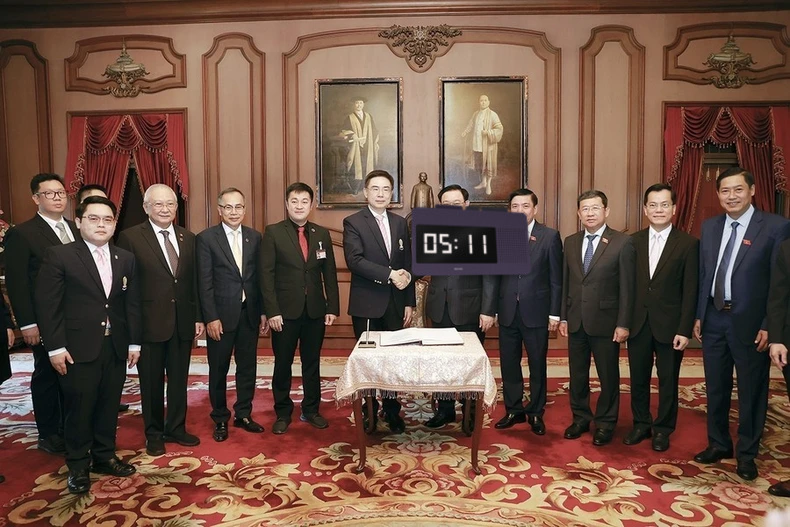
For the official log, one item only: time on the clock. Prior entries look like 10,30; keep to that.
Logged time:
5,11
